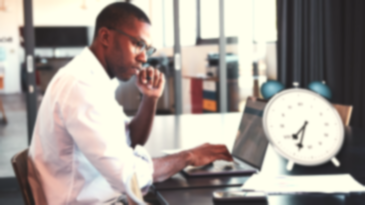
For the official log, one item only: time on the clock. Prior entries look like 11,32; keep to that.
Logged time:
7,34
